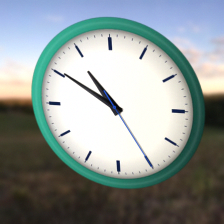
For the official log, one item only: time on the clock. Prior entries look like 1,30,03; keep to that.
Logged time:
10,50,25
